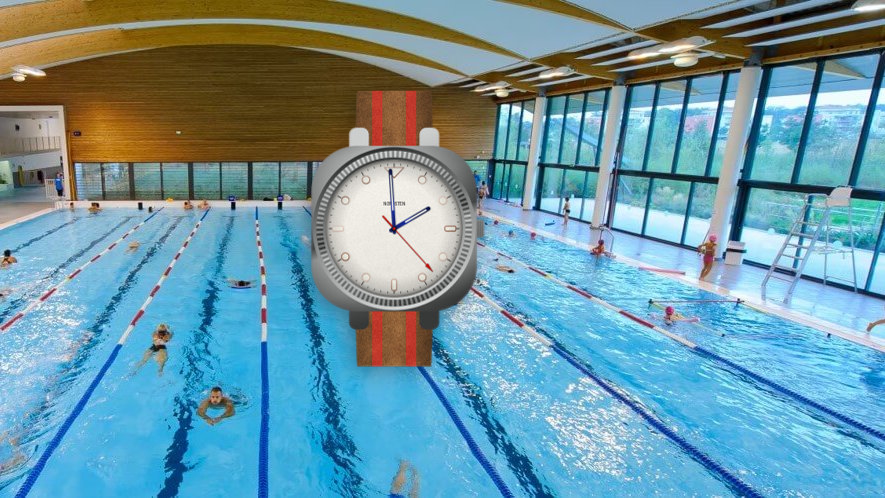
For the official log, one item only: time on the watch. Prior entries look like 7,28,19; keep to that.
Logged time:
1,59,23
